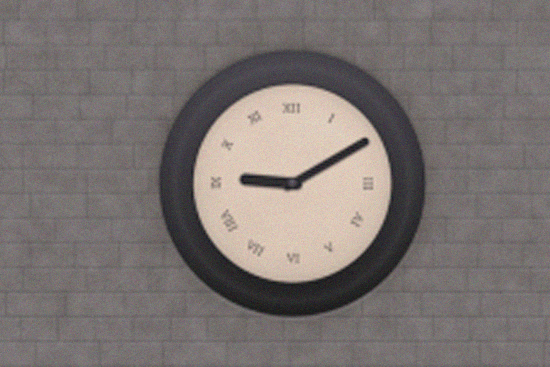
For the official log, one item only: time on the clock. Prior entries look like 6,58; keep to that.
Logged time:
9,10
